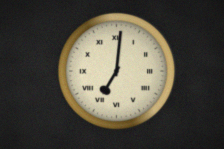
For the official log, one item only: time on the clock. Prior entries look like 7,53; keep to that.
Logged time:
7,01
